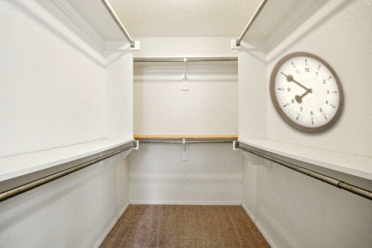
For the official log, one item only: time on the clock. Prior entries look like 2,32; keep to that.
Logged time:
7,50
